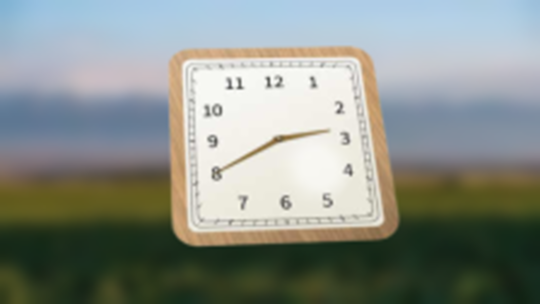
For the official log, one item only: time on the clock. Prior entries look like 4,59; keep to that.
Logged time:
2,40
